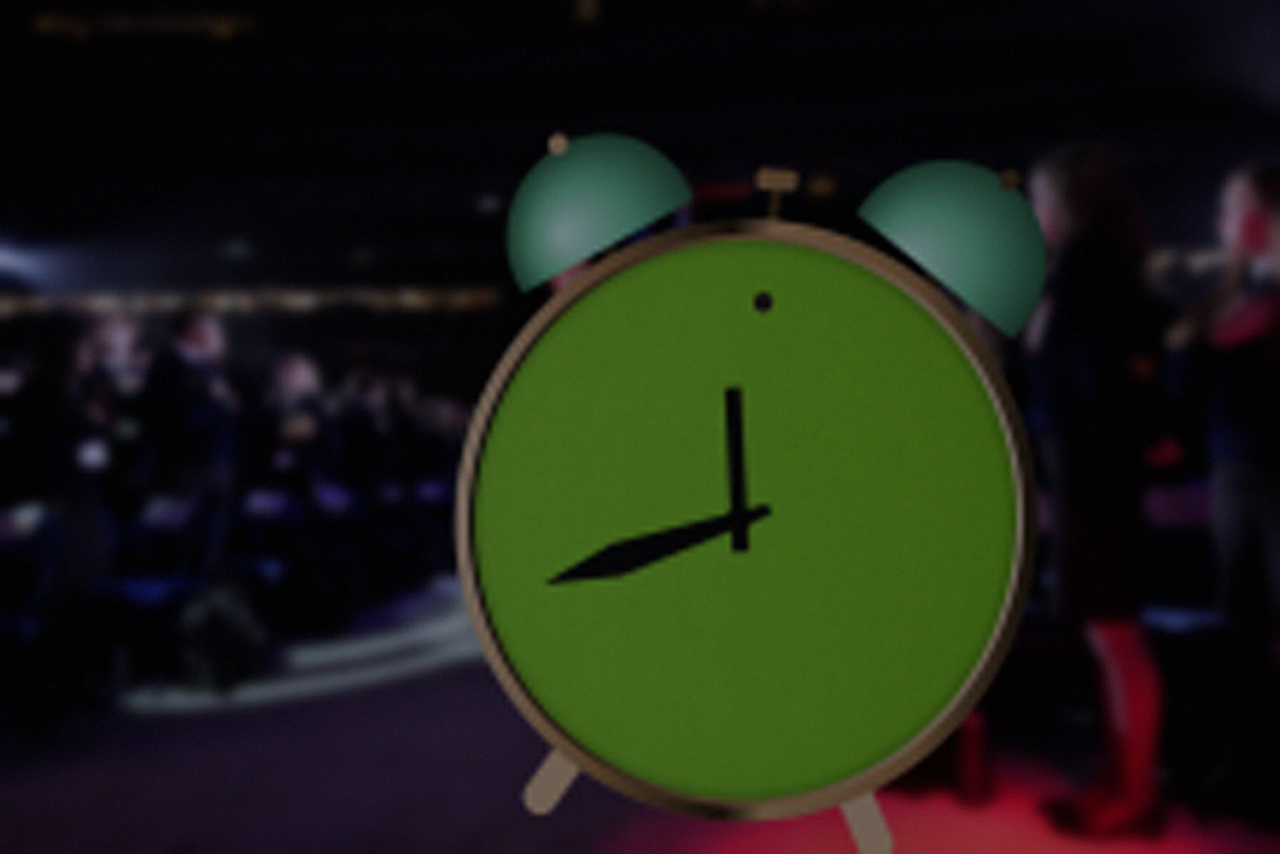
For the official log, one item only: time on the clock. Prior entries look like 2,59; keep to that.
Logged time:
11,41
